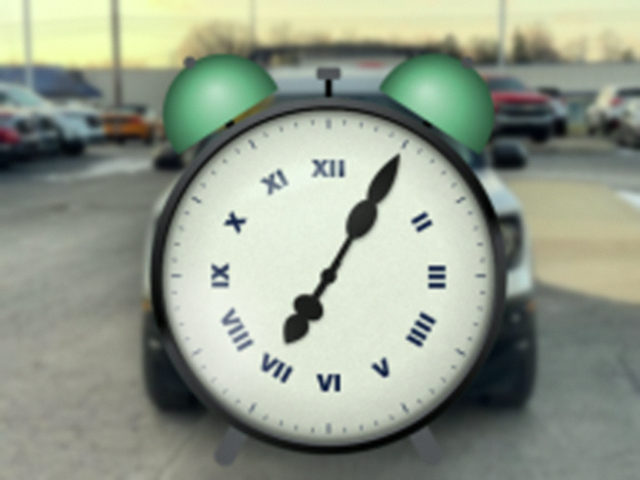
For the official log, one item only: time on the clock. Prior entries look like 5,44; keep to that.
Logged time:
7,05
